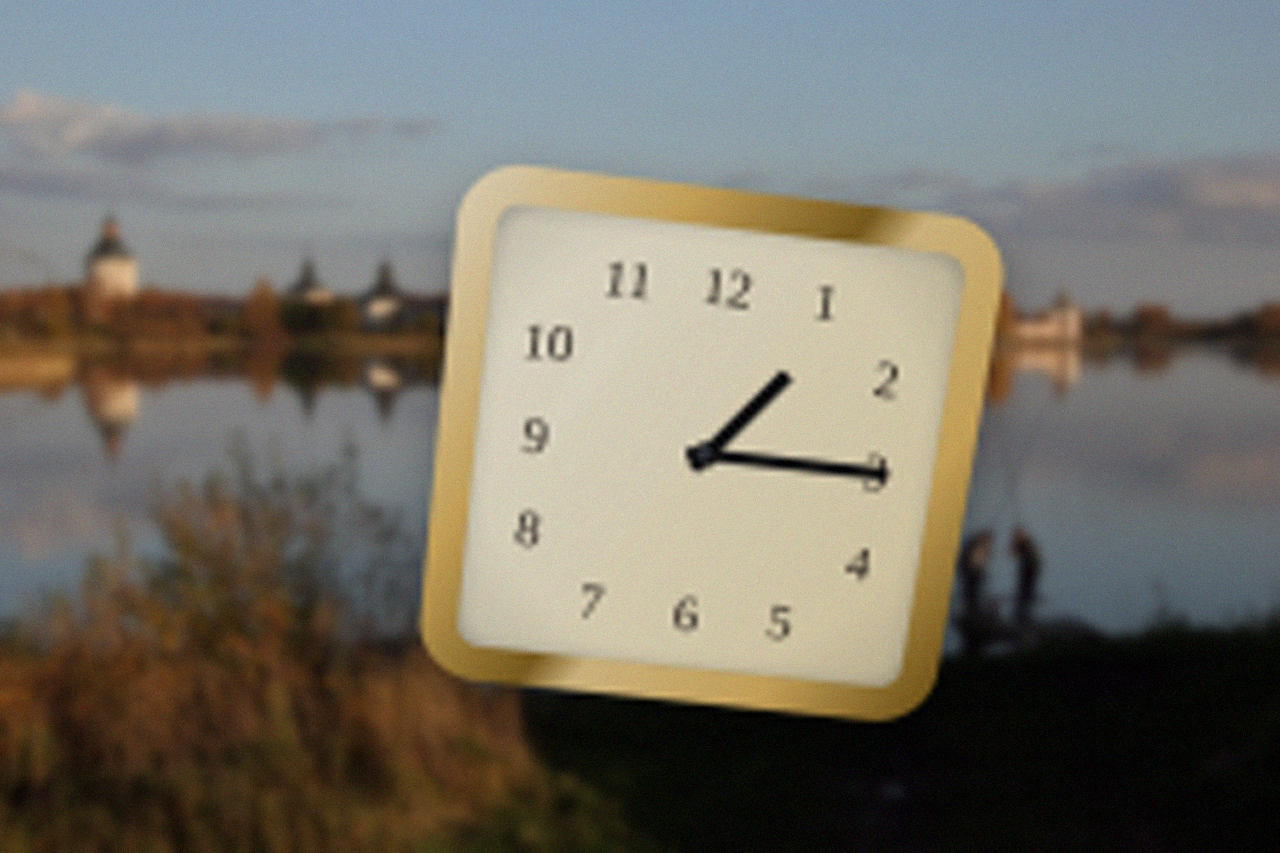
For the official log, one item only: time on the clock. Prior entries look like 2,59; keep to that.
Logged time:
1,15
